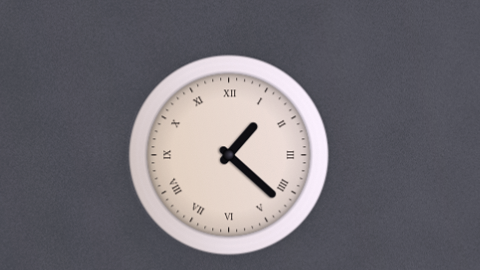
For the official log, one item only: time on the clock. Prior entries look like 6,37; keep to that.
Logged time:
1,22
